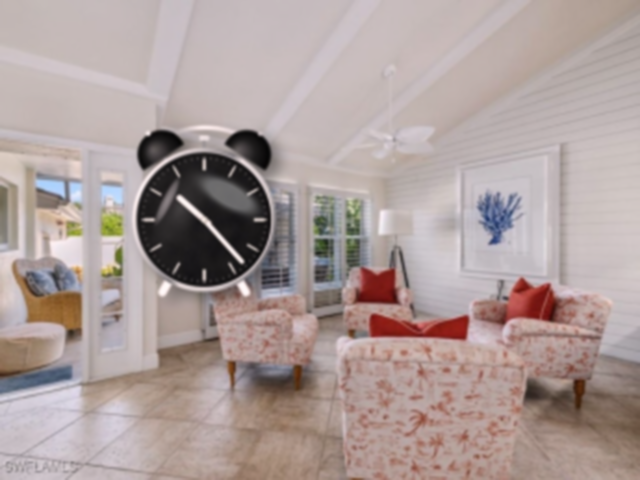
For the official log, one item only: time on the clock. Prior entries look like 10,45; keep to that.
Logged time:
10,23
